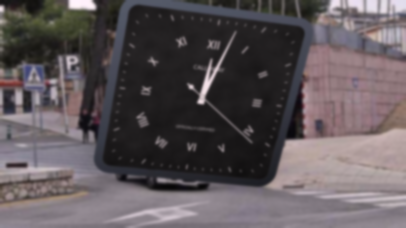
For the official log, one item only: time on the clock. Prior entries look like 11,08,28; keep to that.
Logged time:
12,02,21
